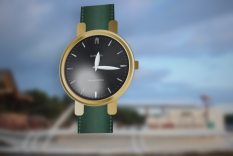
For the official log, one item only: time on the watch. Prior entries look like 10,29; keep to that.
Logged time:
12,16
